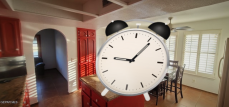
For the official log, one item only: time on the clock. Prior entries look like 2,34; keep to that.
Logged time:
9,06
